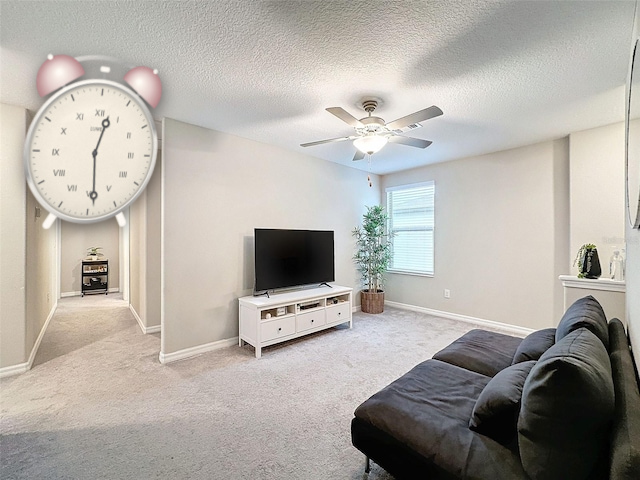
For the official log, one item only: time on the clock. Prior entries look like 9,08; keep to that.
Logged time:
12,29
